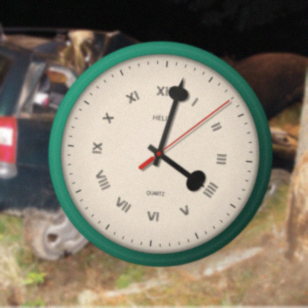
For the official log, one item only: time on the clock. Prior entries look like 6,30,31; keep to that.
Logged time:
4,02,08
